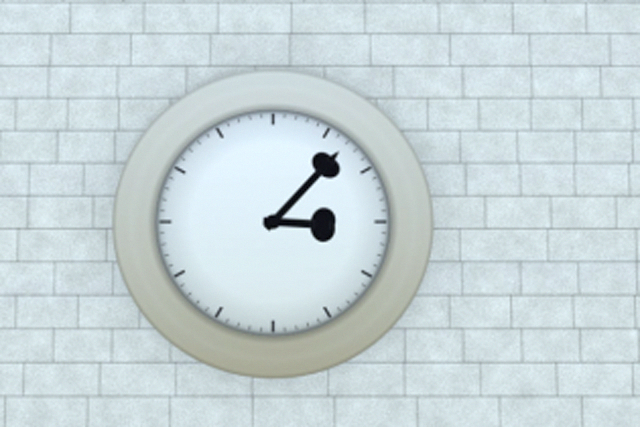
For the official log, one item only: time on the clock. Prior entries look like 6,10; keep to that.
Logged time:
3,07
